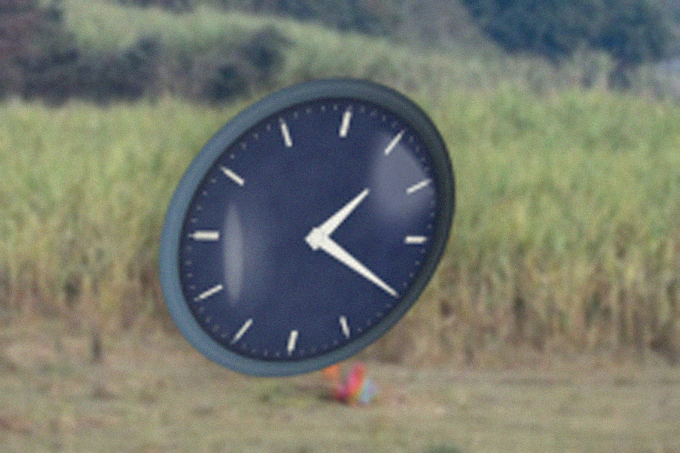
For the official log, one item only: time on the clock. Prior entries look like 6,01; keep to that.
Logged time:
1,20
